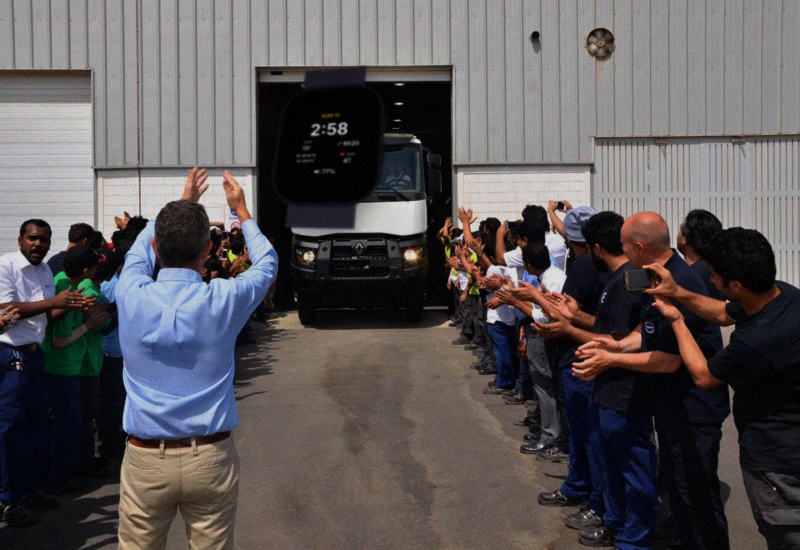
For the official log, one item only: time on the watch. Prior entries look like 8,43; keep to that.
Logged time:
2,58
